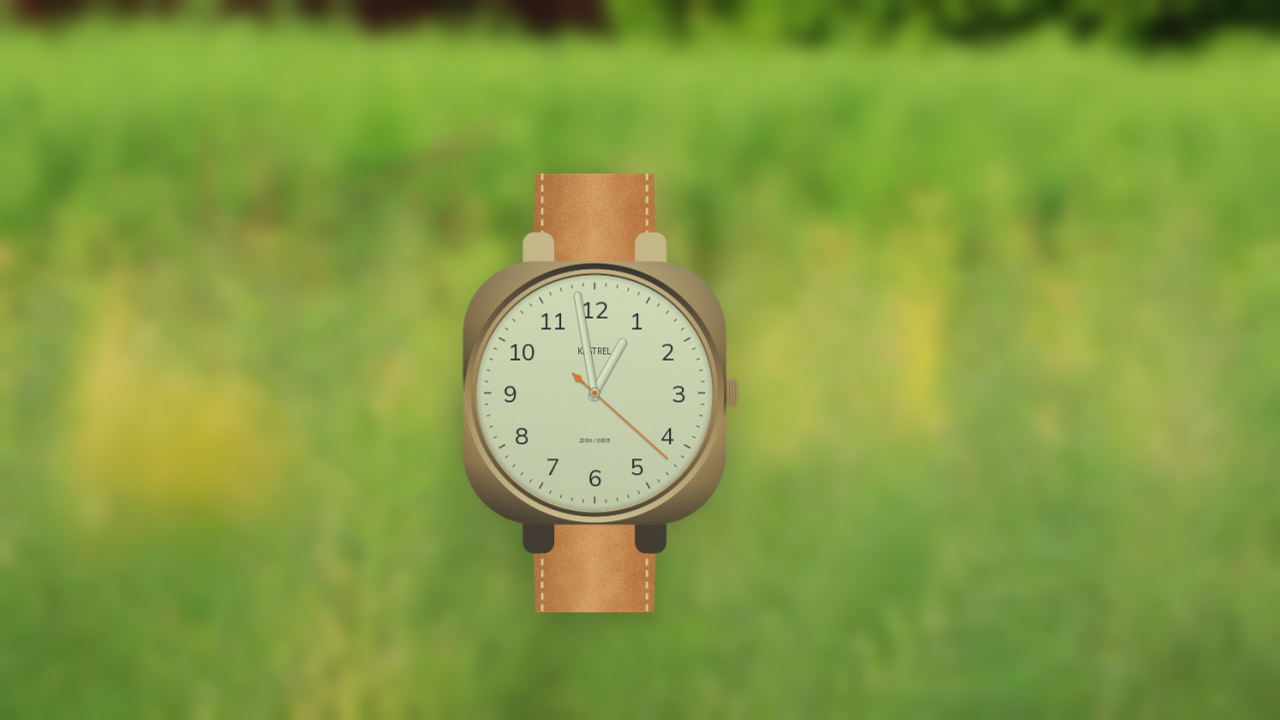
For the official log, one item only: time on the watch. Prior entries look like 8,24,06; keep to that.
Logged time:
12,58,22
